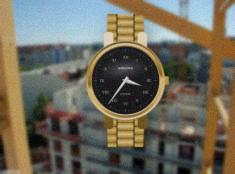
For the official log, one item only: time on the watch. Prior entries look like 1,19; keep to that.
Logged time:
3,36
